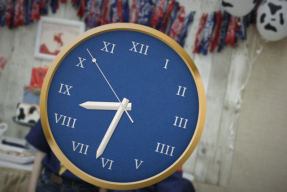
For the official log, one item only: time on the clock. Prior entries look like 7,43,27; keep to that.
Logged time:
8,31,52
